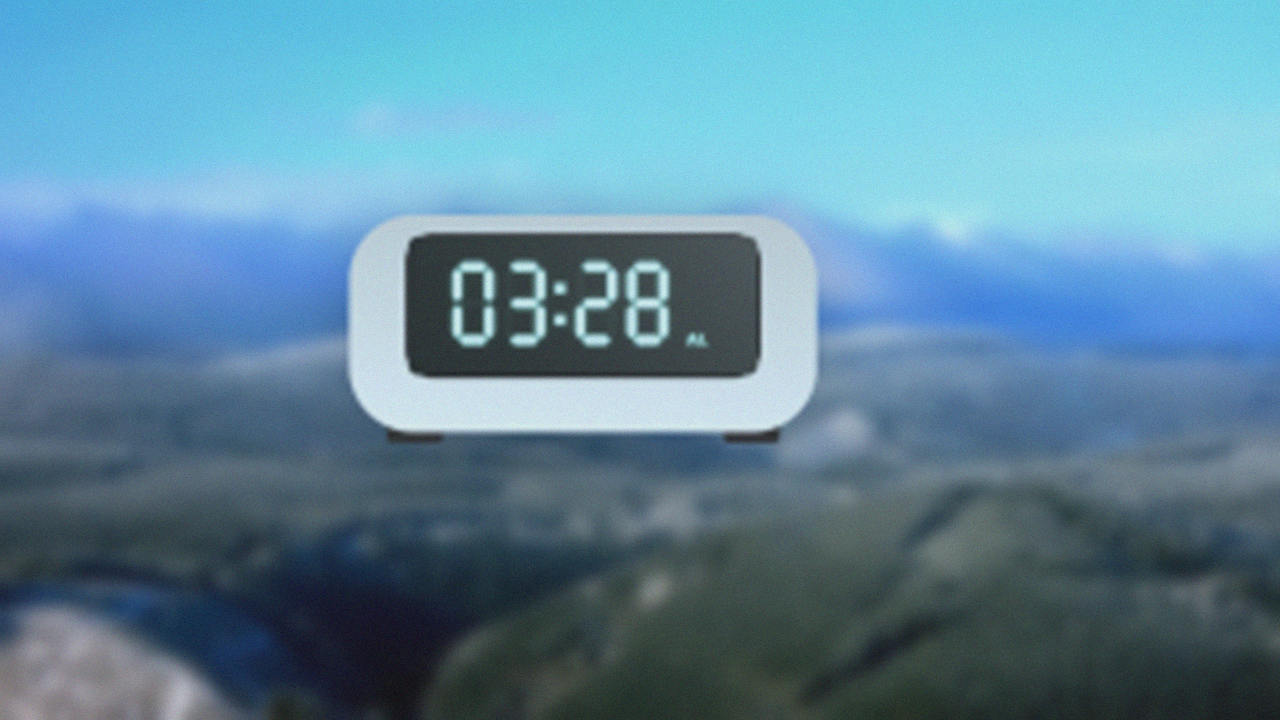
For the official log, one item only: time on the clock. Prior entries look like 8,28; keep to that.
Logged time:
3,28
